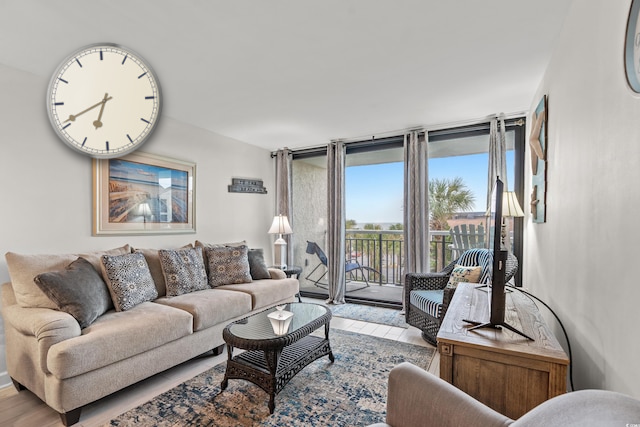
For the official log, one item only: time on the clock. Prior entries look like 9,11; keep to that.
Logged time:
6,41
